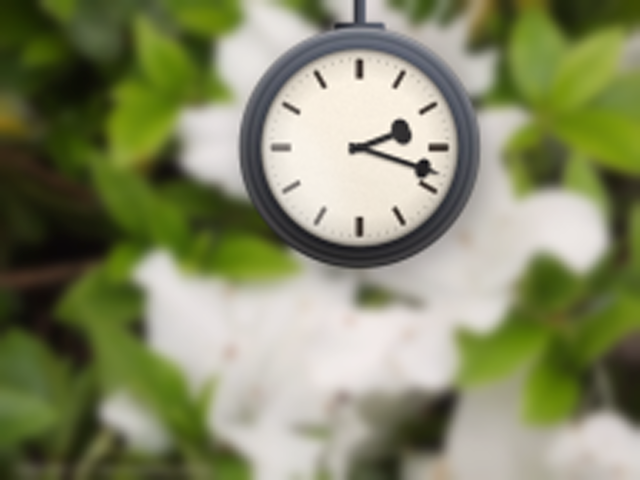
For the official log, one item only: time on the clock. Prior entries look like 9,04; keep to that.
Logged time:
2,18
